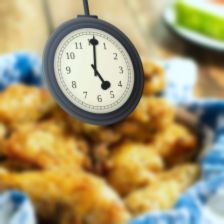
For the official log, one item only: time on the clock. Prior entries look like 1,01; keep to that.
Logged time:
5,01
